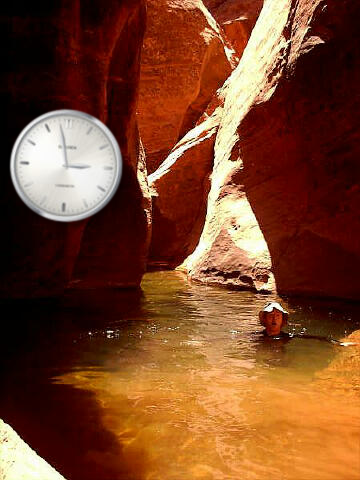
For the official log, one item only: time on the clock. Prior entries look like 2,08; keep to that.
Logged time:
2,58
